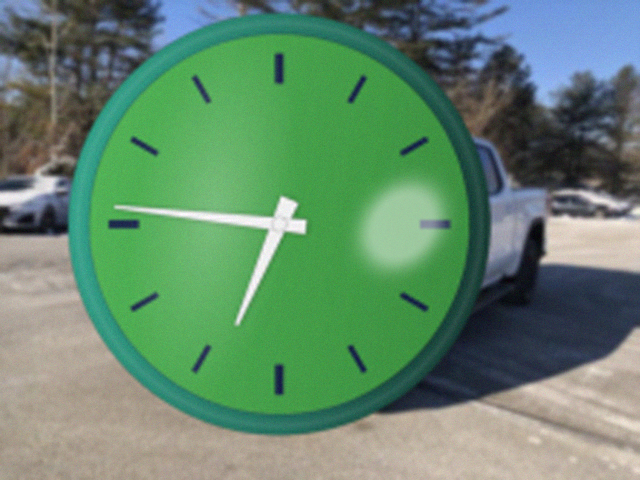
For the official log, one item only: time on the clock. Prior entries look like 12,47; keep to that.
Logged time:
6,46
